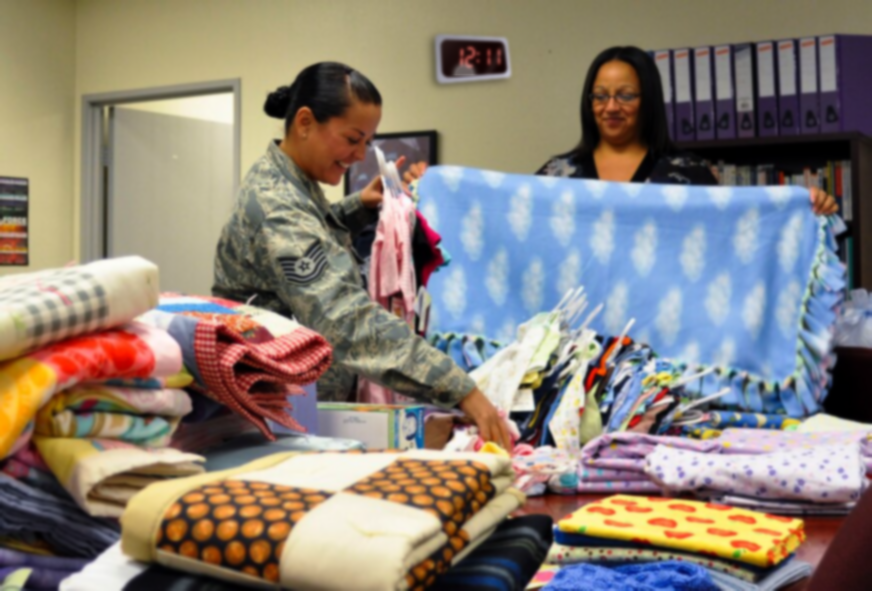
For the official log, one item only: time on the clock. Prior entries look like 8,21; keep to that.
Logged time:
12,11
